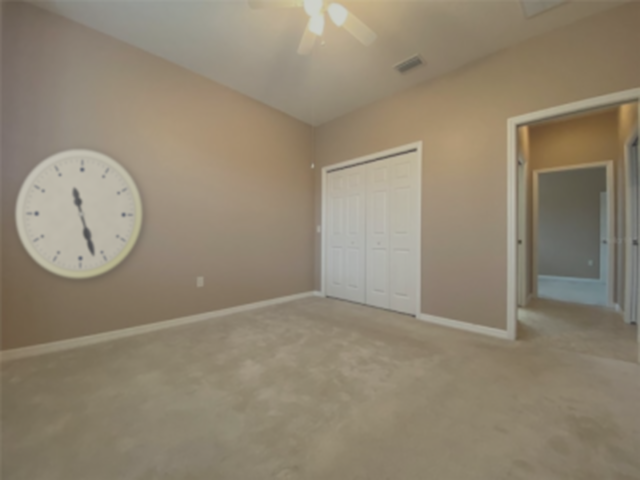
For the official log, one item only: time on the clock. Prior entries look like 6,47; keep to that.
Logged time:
11,27
